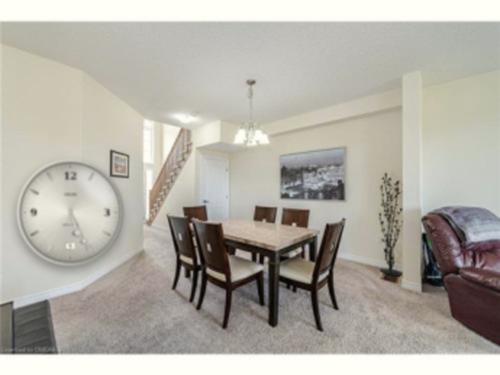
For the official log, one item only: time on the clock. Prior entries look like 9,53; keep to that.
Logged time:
5,26
